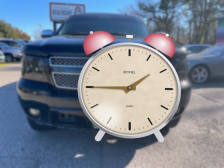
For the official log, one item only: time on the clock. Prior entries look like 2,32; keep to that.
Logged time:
1,45
